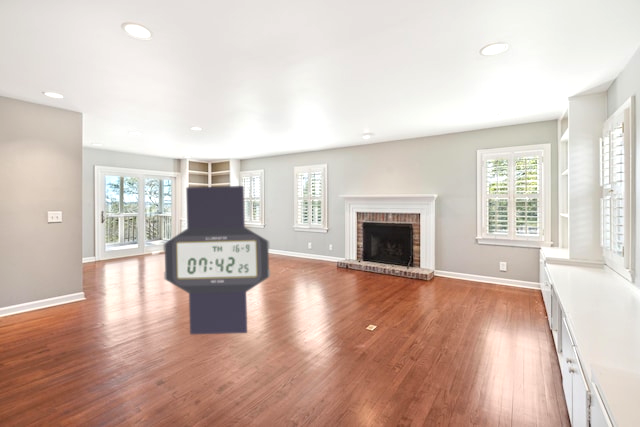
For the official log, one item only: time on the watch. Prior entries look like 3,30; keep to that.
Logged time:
7,42
